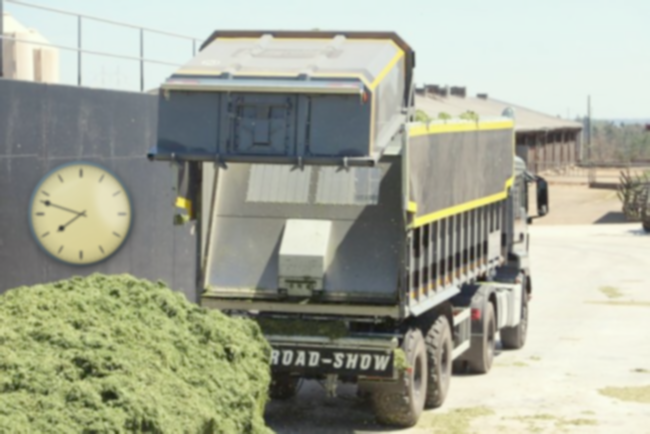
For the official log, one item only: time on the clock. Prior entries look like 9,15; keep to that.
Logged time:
7,48
